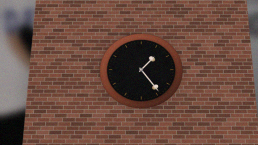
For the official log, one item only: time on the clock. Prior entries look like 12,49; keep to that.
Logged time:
1,24
